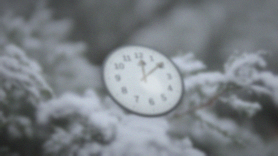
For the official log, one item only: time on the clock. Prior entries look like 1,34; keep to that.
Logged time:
12,09
